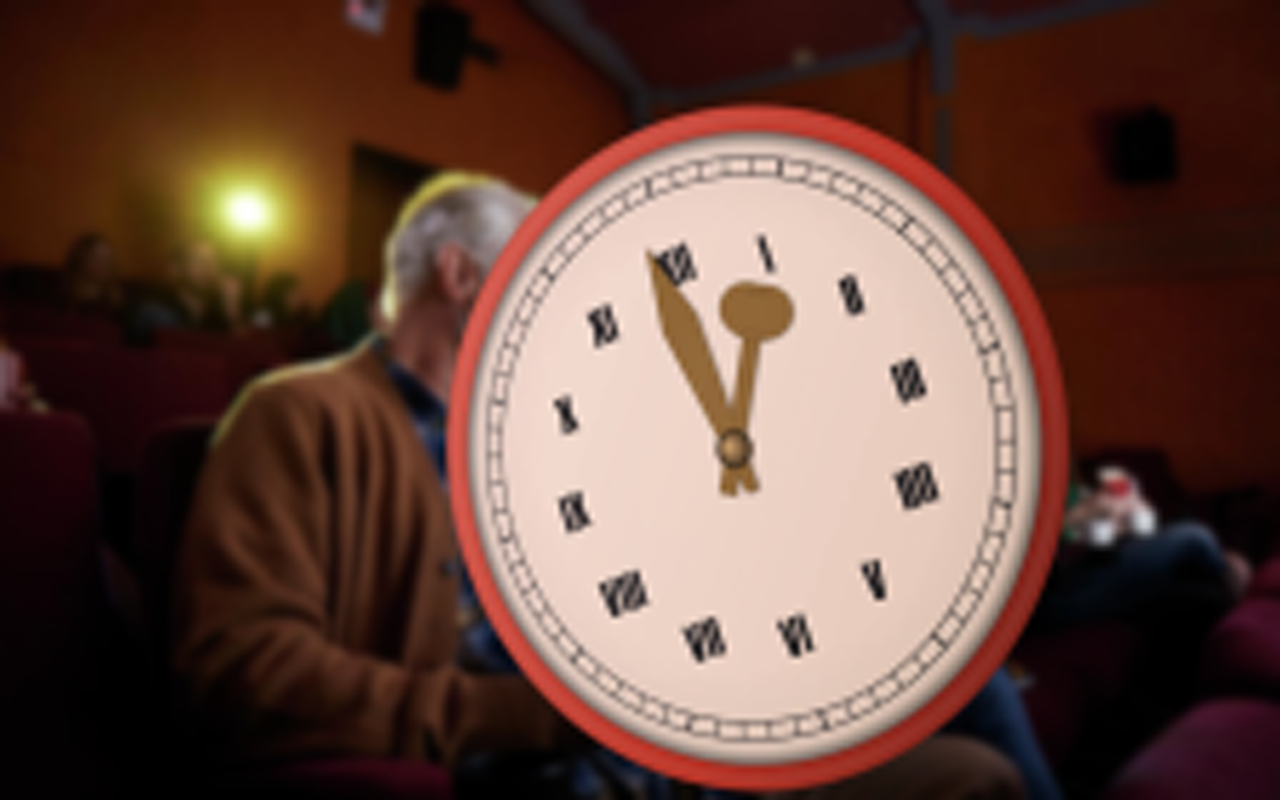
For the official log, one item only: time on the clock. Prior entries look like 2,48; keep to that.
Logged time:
12,59
